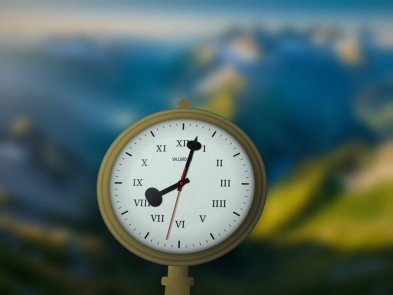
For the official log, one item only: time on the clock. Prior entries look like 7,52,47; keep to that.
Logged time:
8,02,32
